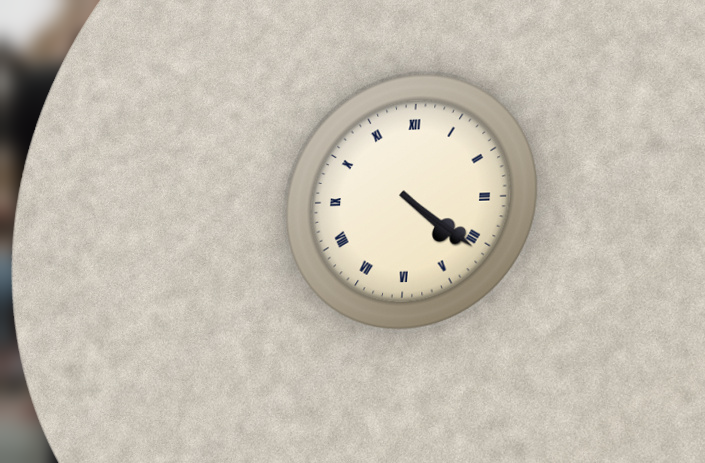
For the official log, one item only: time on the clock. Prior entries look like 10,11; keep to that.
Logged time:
4,21
